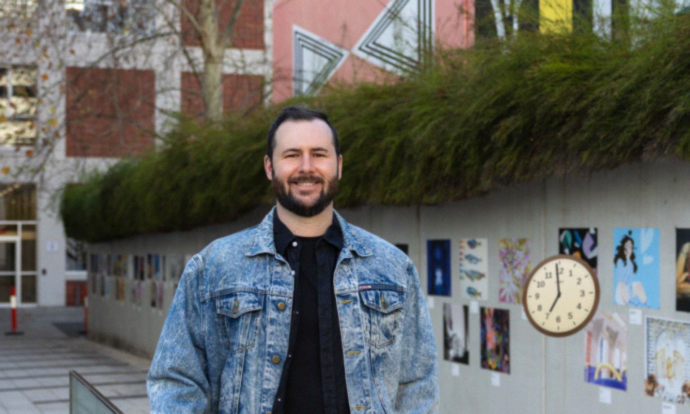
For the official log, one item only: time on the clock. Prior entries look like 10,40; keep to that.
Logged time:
6,59
